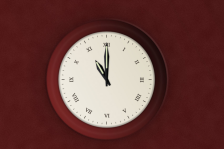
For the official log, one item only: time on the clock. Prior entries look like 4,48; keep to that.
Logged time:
11,00
